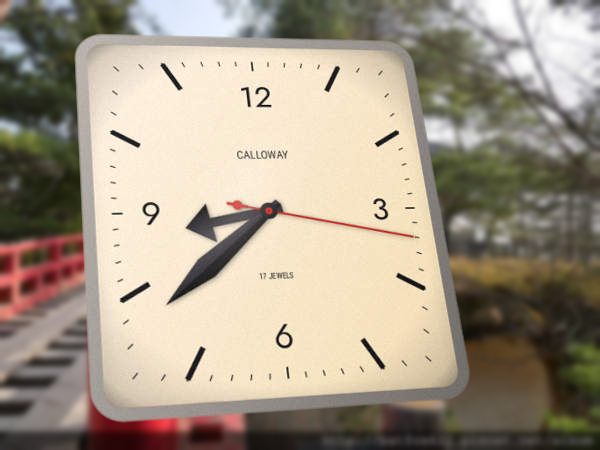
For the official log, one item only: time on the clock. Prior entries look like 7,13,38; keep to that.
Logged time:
8,38,17
